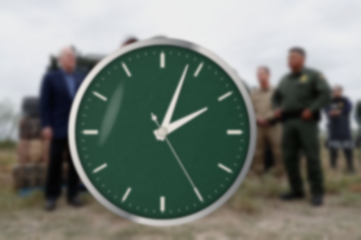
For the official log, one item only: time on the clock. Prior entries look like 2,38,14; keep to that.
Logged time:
2,03,25
